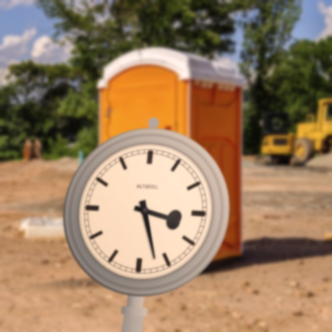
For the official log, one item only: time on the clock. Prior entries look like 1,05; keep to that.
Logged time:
3,27
